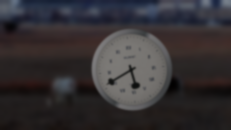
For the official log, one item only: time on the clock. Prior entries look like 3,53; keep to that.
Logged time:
5,41
